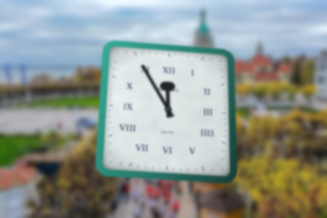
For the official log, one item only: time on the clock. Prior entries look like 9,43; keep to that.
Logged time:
11,55
